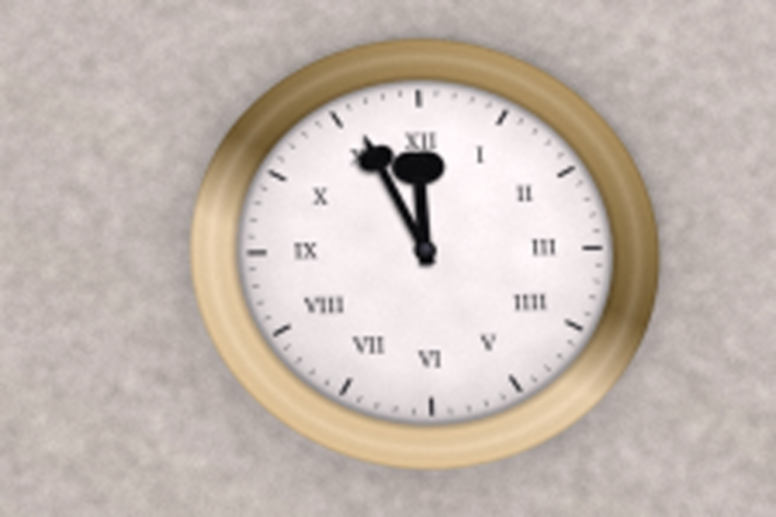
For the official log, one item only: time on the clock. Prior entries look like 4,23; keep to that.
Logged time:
11,56
